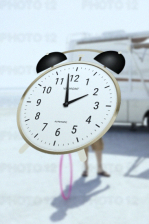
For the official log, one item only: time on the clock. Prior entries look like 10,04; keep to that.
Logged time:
1,58
